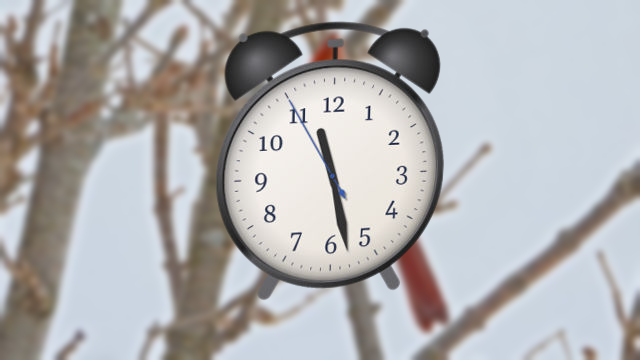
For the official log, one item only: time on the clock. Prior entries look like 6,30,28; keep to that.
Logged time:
11,27,55
